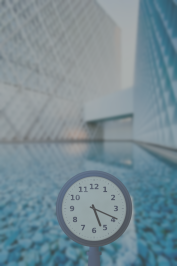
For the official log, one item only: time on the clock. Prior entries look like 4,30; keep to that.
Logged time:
5,19
